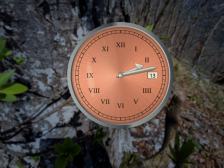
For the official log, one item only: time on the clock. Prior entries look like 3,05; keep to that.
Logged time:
2,13
